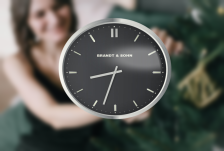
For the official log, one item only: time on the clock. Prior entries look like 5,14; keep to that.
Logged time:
8,33
